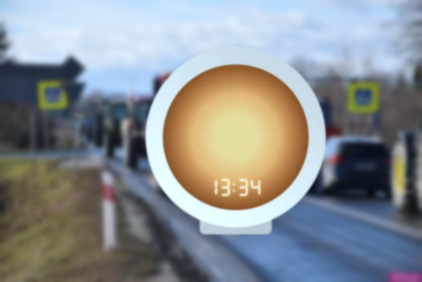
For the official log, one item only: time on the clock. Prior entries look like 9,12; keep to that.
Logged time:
13,34
